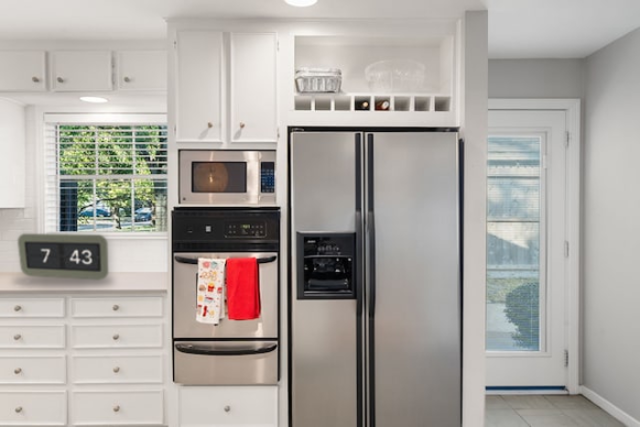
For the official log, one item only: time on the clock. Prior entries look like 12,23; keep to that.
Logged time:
7,43
